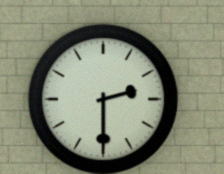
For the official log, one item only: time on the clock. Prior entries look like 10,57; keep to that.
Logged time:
2,30
